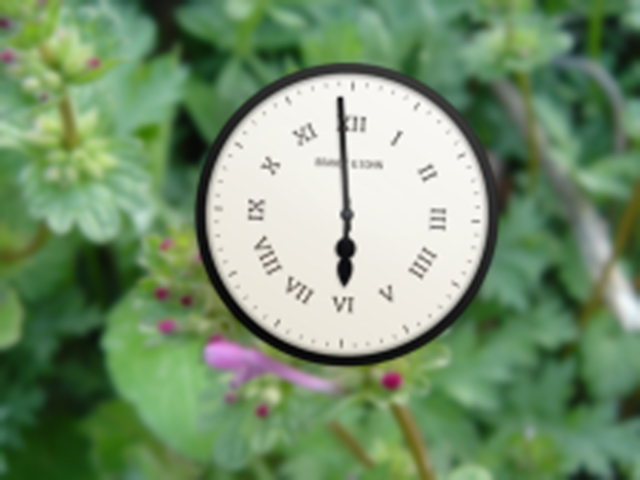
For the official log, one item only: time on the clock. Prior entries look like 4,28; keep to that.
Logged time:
5,59
